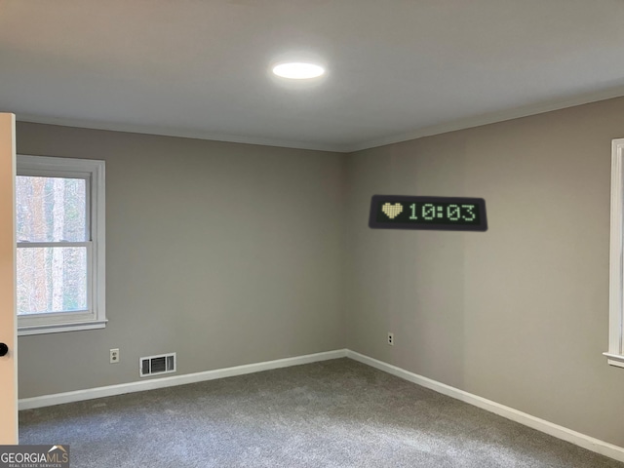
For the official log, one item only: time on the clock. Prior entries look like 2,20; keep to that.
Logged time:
10,03
